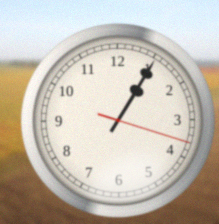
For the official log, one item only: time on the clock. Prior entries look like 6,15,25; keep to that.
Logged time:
1,05,18
